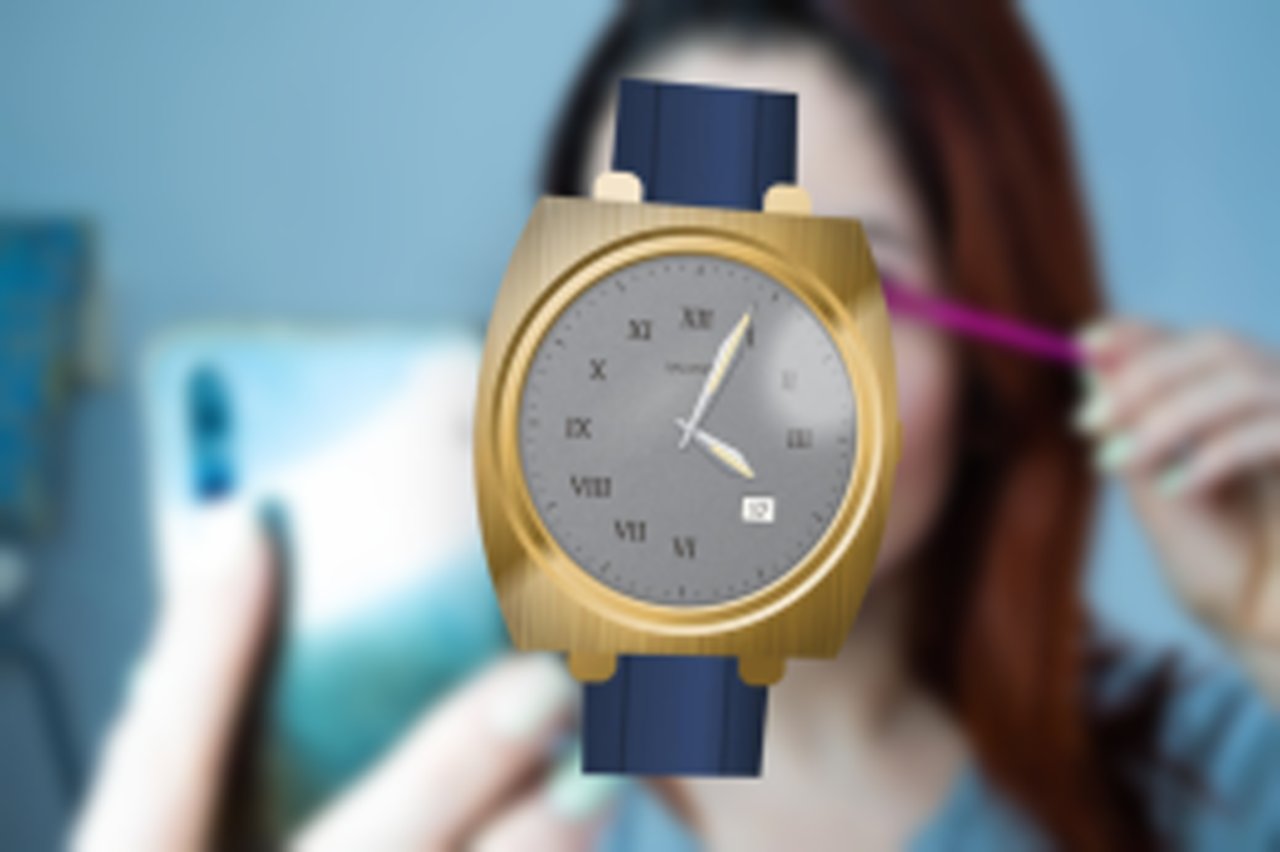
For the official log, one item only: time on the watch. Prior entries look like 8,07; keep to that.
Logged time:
4,04
